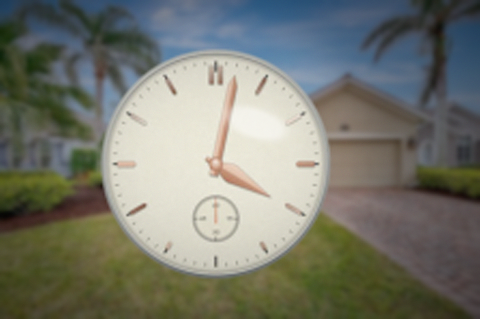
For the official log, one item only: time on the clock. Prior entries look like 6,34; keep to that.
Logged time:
4,02
